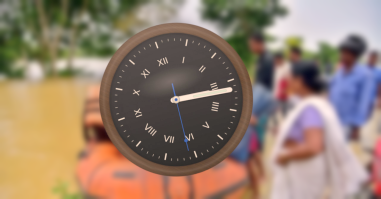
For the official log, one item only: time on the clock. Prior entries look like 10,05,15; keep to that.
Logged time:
3,16,31
